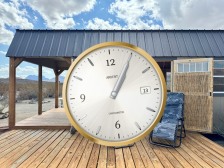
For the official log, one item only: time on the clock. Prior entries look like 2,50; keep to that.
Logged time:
1,05
